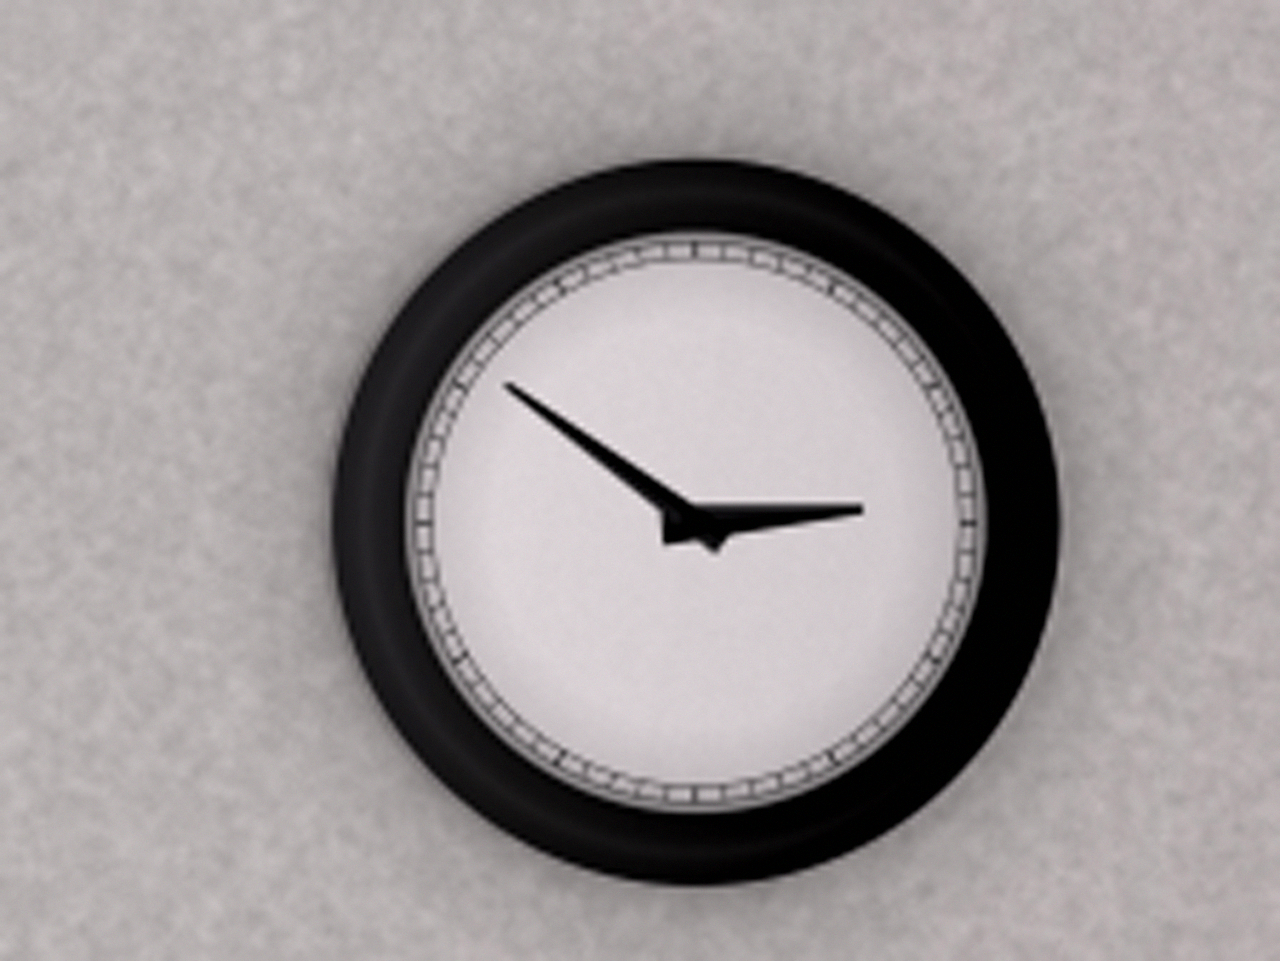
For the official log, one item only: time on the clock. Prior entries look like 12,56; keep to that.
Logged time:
2,51
